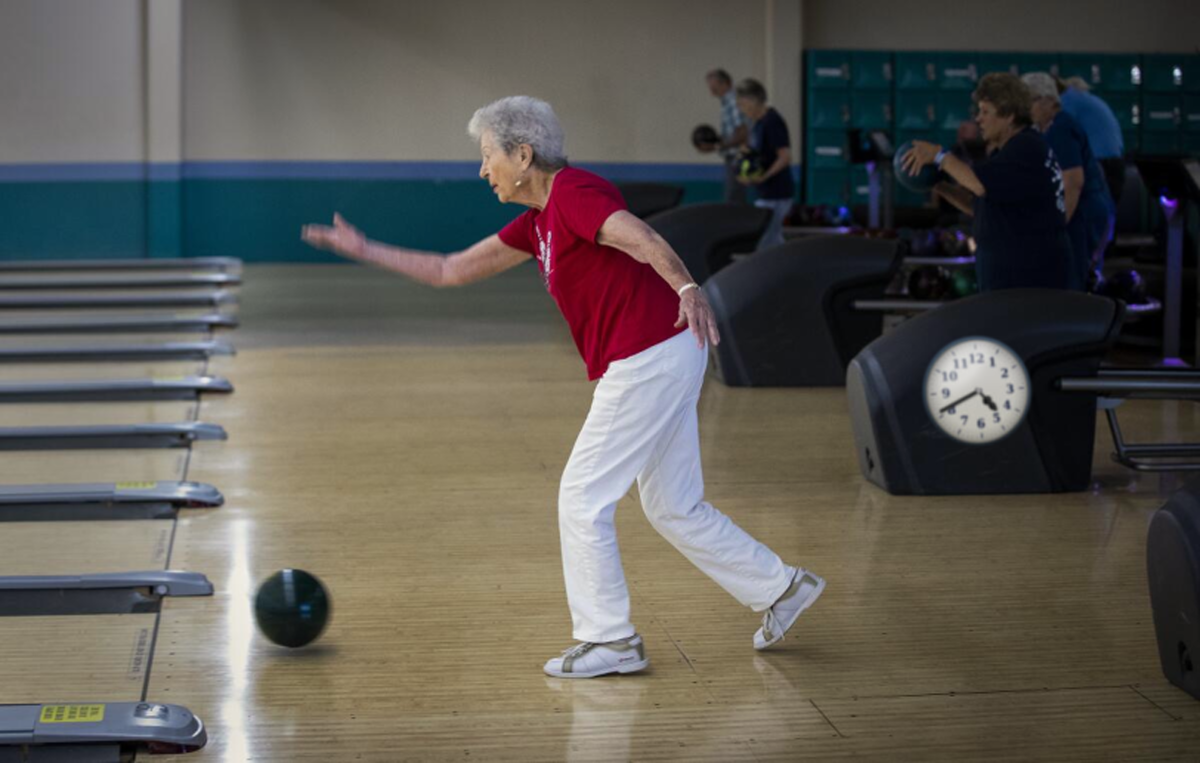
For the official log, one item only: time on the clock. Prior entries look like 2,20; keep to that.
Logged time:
4,41
